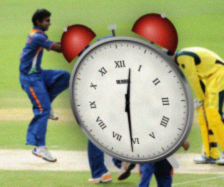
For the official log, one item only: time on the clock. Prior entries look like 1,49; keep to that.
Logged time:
12,31
